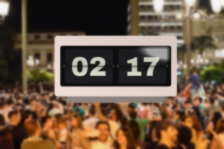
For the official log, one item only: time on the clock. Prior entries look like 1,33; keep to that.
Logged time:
2,17
